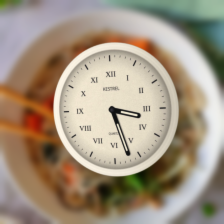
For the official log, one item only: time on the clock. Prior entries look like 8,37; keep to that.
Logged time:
3,27
